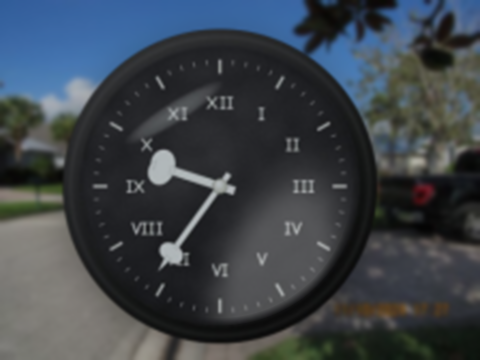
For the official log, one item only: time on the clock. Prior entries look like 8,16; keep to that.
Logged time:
9,36
